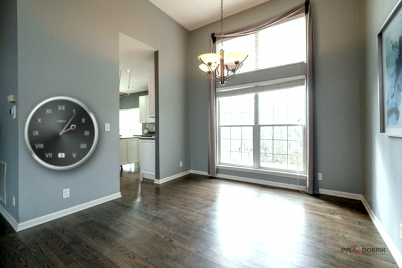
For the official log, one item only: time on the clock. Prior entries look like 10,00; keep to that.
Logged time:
2,06
